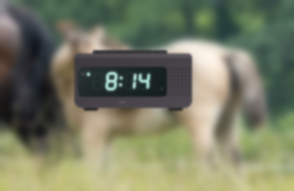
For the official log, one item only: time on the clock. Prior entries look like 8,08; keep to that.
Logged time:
8,14
